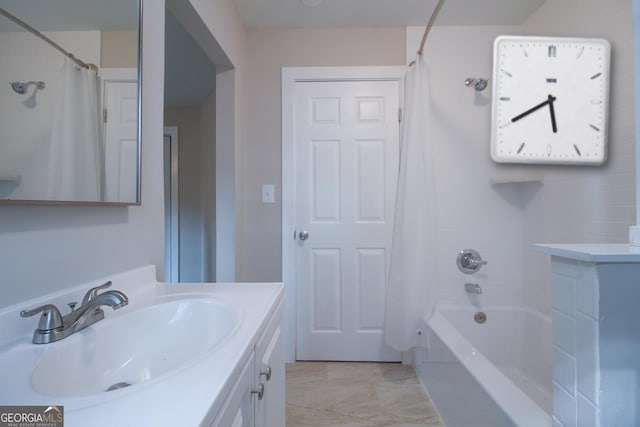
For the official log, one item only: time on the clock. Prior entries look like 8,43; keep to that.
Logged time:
5,40
